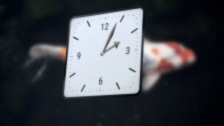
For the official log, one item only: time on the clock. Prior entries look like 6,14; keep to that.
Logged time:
2,04
